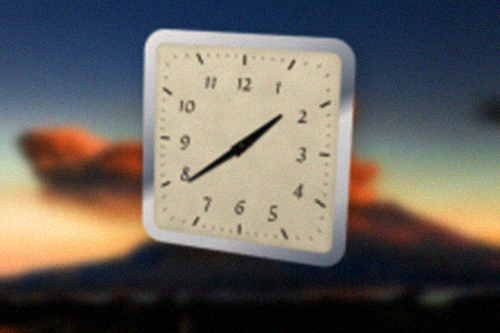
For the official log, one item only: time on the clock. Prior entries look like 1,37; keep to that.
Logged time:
1,39
